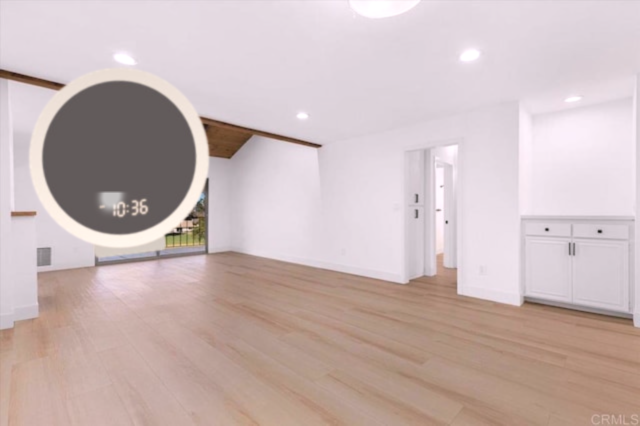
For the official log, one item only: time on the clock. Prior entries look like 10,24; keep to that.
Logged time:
10,36
